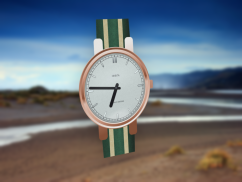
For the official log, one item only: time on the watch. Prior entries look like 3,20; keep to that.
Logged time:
6,46
